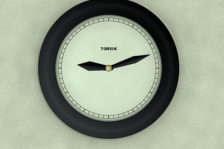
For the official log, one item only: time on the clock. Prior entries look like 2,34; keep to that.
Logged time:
9,12
